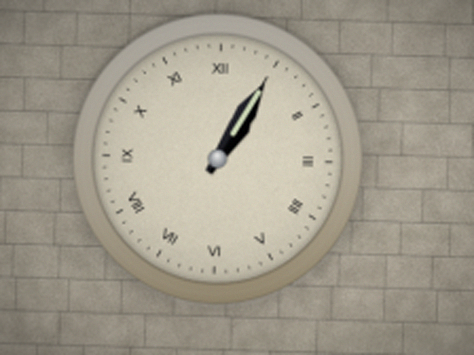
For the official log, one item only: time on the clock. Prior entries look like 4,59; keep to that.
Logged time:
1,05
